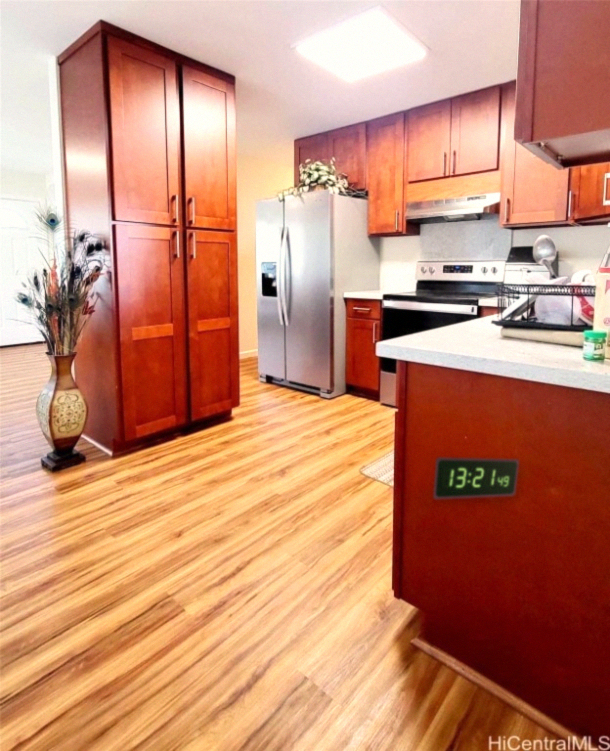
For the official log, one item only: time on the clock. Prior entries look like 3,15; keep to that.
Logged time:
13,21
